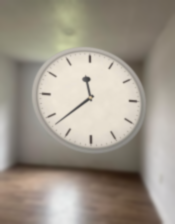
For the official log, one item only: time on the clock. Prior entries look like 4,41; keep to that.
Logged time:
11,38
